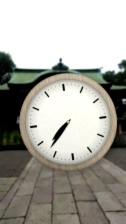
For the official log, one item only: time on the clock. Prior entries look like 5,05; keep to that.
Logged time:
7,37
